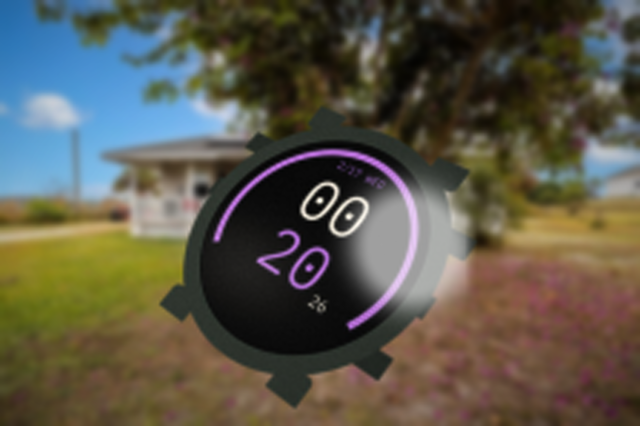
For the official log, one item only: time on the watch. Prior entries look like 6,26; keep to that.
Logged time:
0,20
